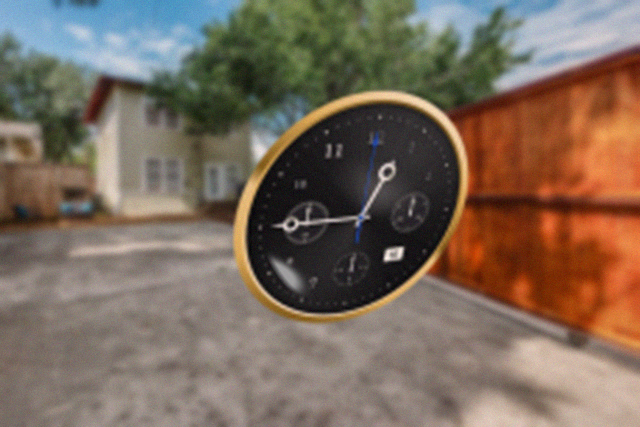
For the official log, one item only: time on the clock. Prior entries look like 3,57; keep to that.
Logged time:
12,45
